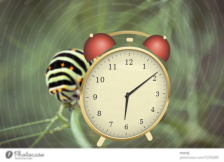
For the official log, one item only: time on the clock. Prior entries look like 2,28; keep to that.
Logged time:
6,09
